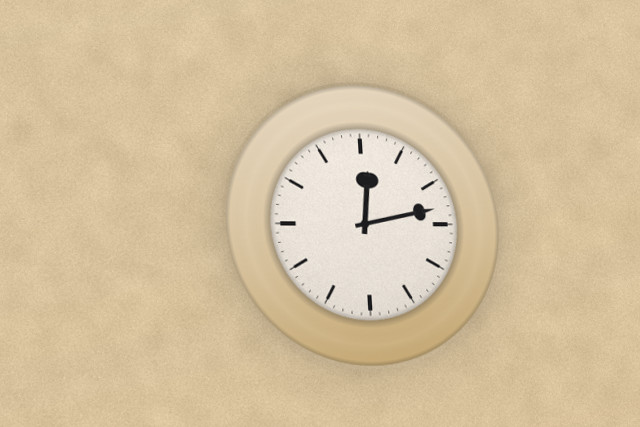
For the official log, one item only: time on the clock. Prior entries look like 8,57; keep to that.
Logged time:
12,13
